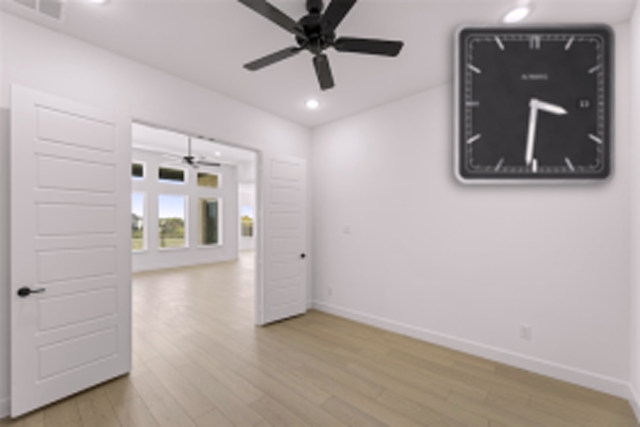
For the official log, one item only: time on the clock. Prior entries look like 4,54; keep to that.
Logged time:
3,31
